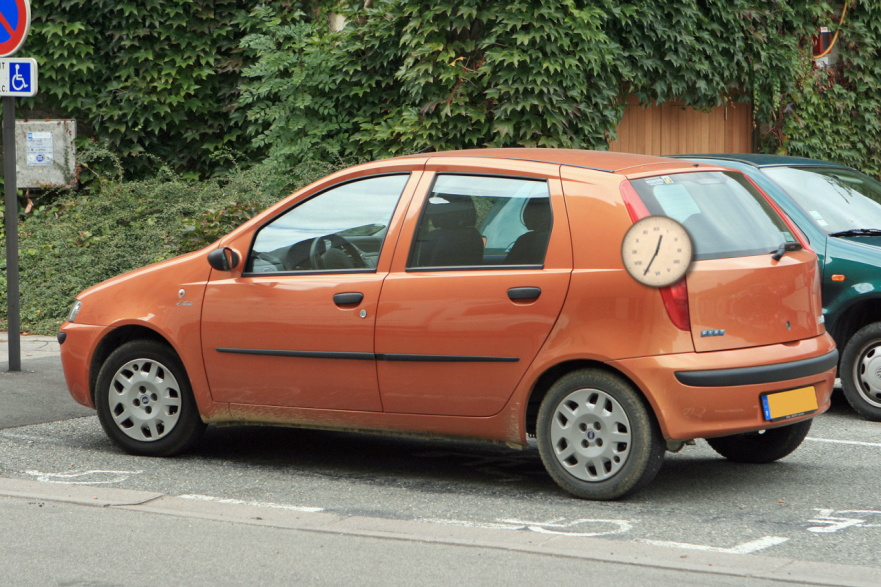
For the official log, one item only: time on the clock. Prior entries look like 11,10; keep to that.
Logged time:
12,35
